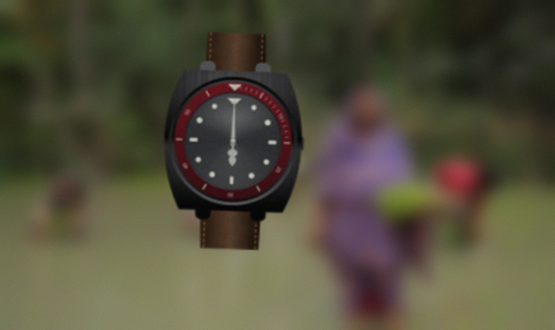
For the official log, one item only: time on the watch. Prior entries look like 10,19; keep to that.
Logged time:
6,00
